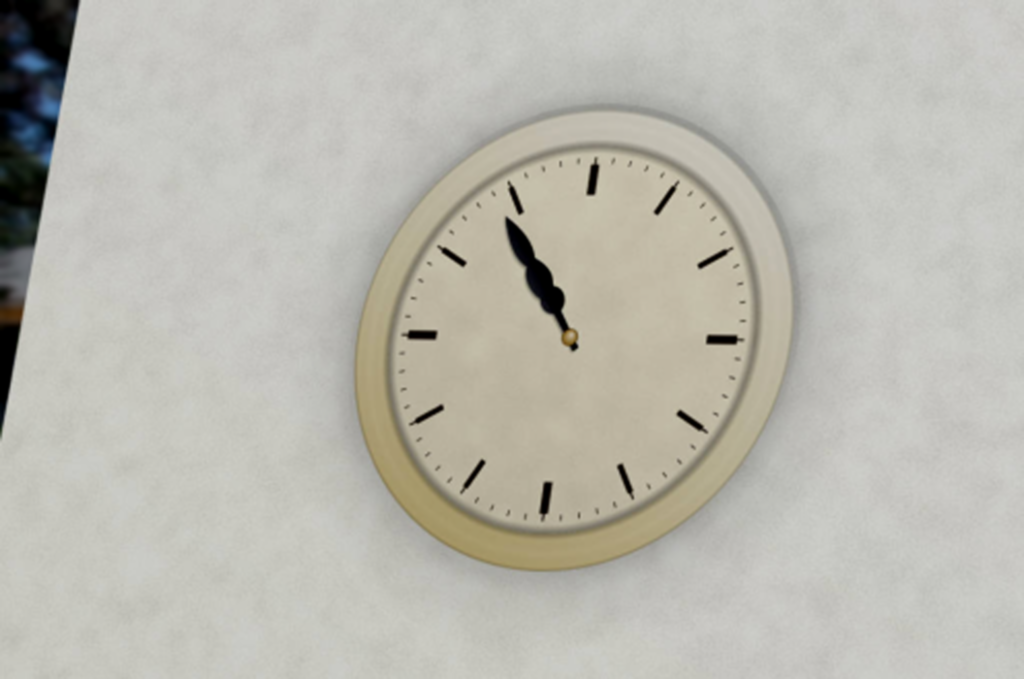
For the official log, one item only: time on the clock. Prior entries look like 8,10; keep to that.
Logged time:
10,54
